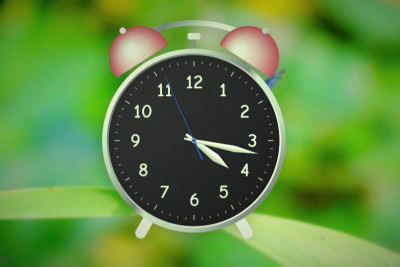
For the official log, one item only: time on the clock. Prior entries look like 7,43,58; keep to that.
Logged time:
4,16,56
